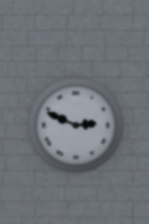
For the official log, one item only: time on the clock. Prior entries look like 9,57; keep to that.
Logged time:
2,49
